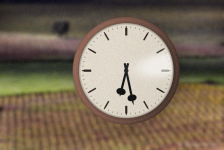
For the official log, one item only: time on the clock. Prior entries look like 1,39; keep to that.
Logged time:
6,28
